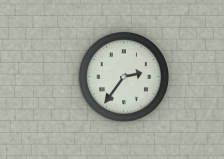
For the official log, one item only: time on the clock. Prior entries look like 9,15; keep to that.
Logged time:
2,36
